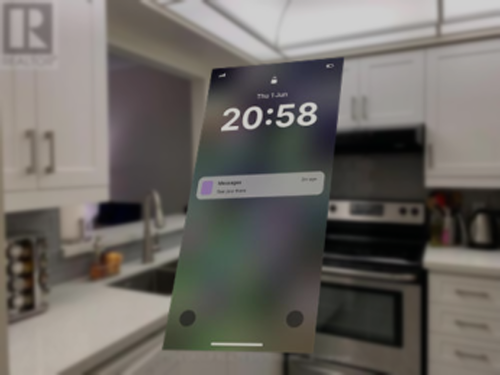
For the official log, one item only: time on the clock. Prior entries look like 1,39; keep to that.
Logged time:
20,58
